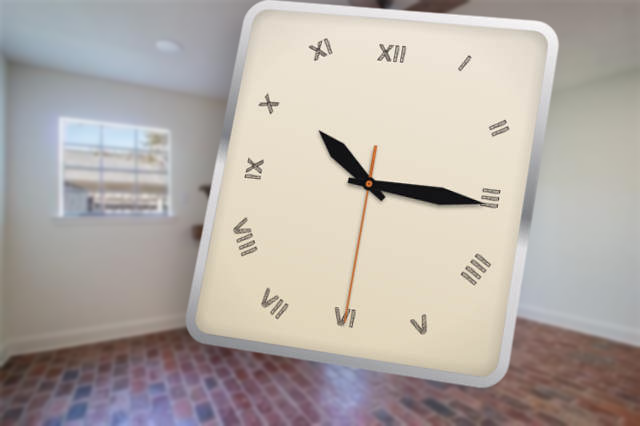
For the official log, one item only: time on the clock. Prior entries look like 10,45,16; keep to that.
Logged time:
10,15,30
